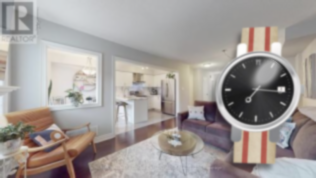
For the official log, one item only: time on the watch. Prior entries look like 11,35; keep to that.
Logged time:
7,16
